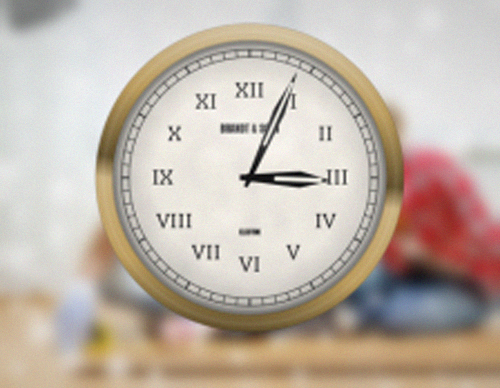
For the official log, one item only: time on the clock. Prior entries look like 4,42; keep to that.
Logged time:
3,04
